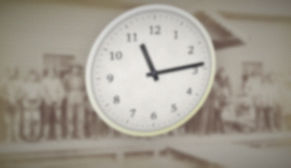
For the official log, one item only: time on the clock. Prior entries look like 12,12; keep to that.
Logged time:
11,14
